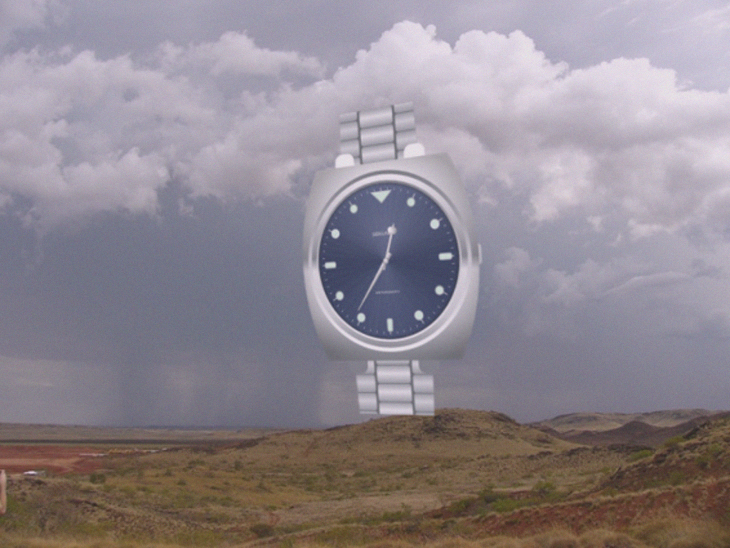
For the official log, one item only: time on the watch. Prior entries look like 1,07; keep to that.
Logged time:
12,36
